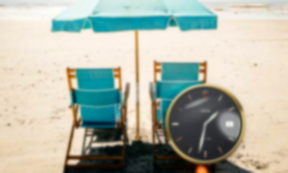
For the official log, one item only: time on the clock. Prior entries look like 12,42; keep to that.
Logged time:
1,32
